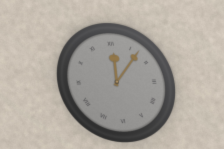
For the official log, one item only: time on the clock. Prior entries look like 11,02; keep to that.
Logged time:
12,07
